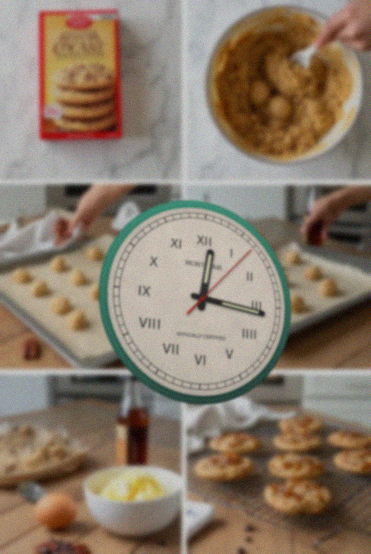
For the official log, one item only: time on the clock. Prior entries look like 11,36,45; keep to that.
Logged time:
12,16,07
